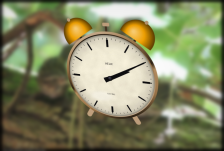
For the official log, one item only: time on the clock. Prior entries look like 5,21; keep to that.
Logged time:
2,10
